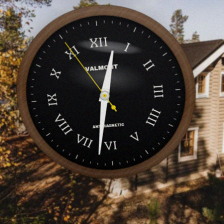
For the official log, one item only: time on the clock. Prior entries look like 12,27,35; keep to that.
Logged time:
12,31,55
